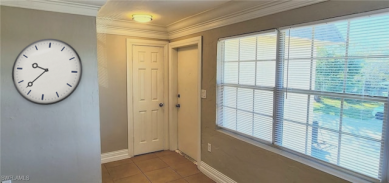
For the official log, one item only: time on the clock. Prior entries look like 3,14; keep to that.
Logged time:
9,37
